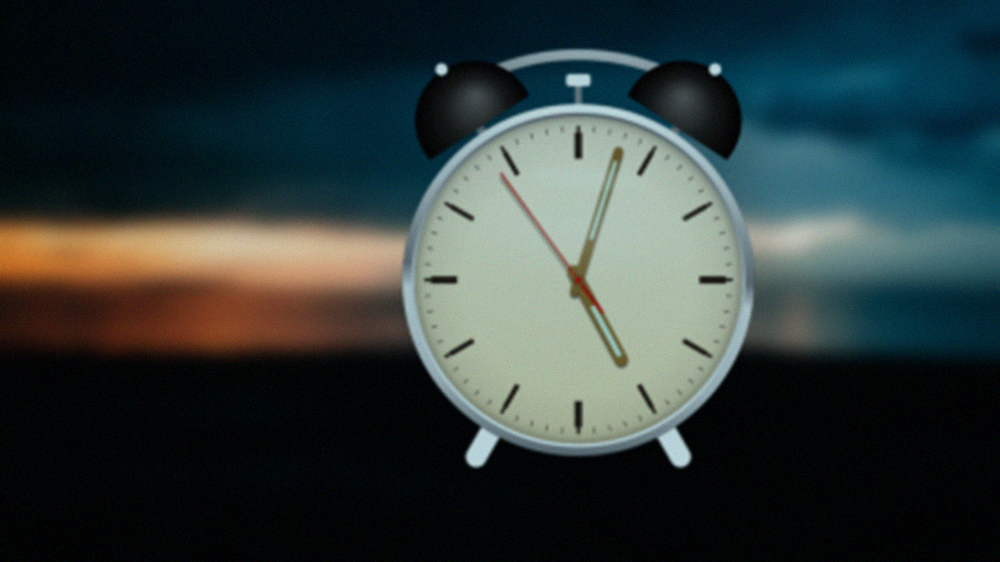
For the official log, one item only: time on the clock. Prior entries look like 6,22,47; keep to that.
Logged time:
5,02,54
